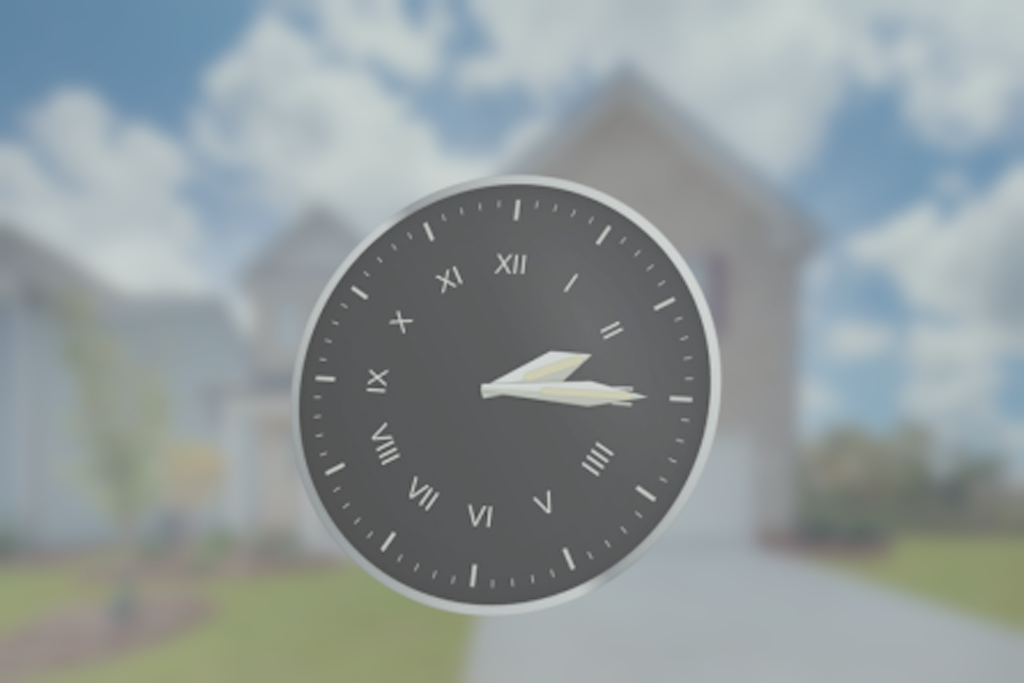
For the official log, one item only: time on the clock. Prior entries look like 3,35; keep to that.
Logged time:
2,15
